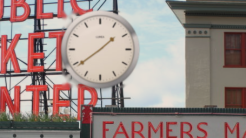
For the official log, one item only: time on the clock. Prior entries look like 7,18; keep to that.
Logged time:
1,39
